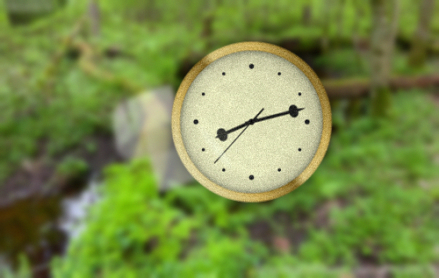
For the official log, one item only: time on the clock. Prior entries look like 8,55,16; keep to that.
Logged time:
8,12,37
